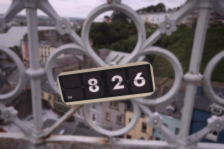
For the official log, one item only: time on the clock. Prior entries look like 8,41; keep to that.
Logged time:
8,26
